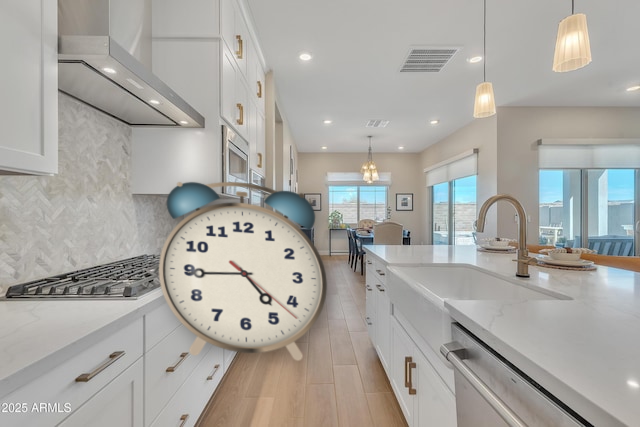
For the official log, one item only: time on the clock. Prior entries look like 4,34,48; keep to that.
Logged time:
4,44,22
